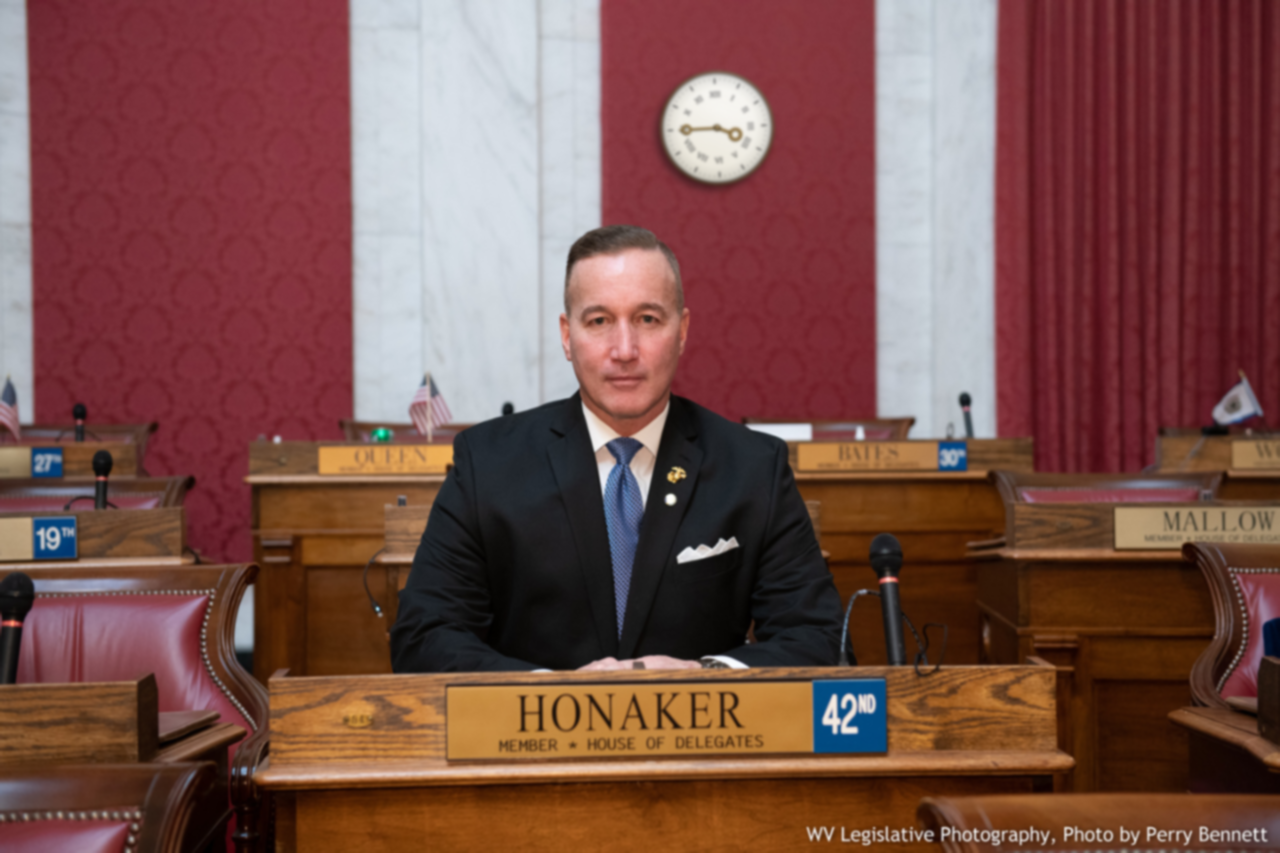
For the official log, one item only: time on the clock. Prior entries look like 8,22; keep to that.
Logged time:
3,45
